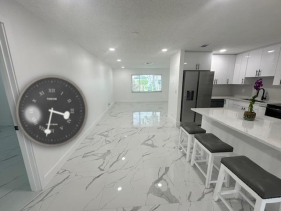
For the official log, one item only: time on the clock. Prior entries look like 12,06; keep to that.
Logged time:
3,32
